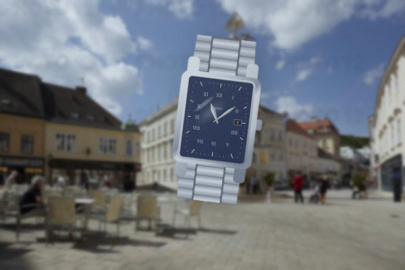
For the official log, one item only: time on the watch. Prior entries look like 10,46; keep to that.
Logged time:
11,08
